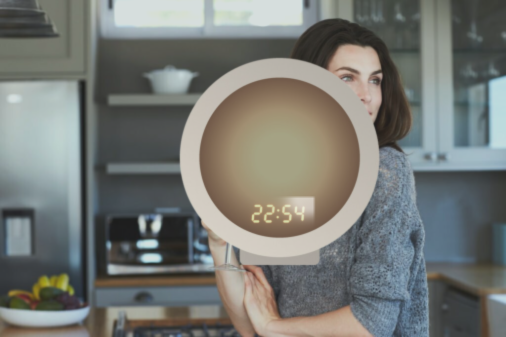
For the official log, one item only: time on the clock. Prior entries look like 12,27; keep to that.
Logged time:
22,54
